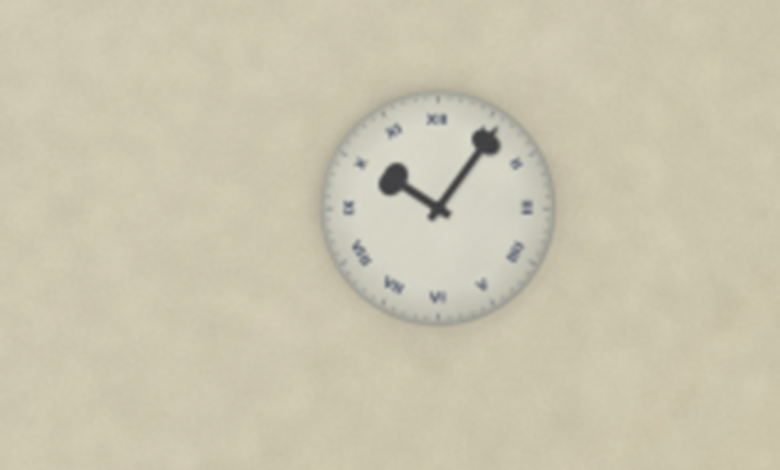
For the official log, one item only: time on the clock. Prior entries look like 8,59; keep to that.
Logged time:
10,06
